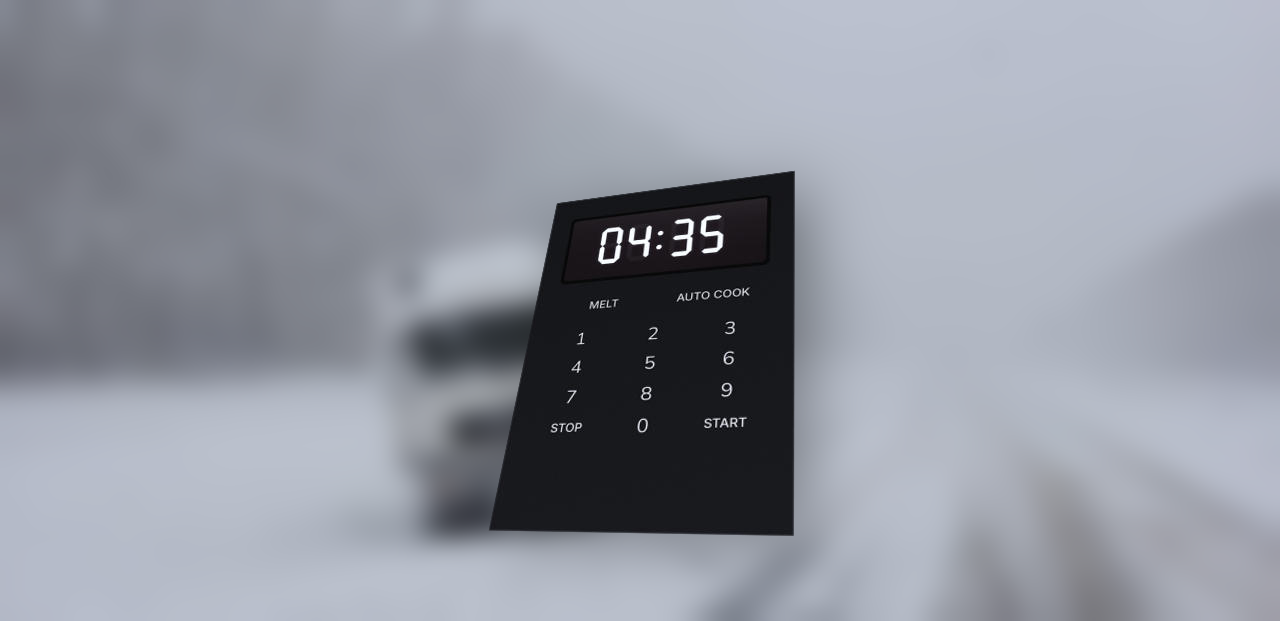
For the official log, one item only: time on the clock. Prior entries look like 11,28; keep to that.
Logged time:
4,35
